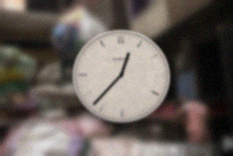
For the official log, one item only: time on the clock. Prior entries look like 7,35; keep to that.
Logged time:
12,37
